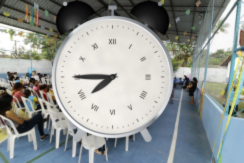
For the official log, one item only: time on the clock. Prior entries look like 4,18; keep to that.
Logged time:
7,45
